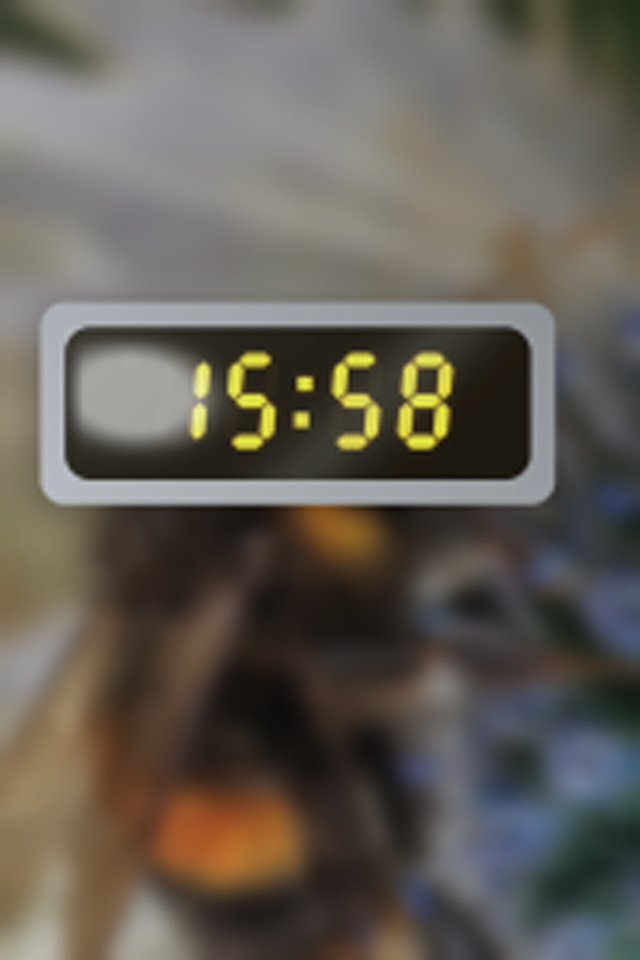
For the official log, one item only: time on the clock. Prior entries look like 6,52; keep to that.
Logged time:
15,58
